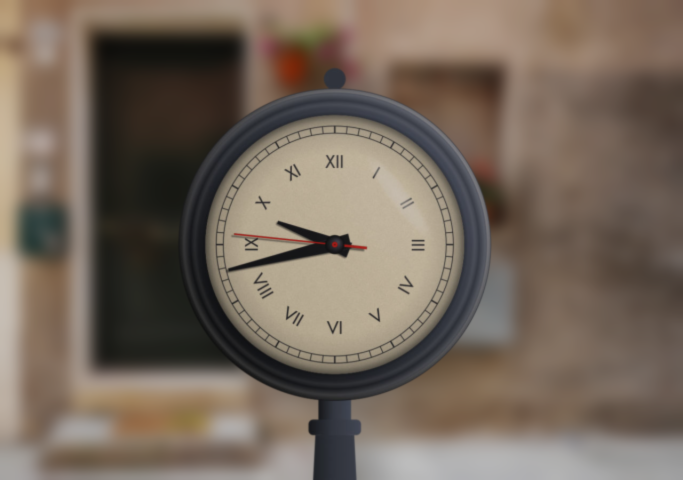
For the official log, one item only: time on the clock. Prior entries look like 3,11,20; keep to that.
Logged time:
9,42,46
